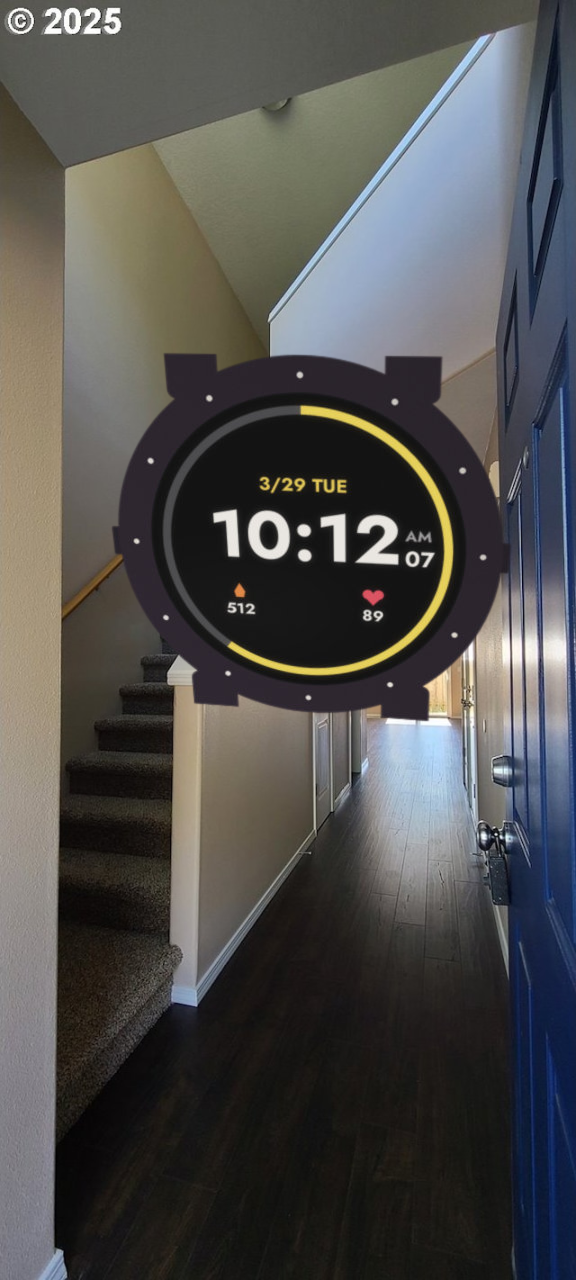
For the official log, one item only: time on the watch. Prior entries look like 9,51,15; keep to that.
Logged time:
10,12,07
